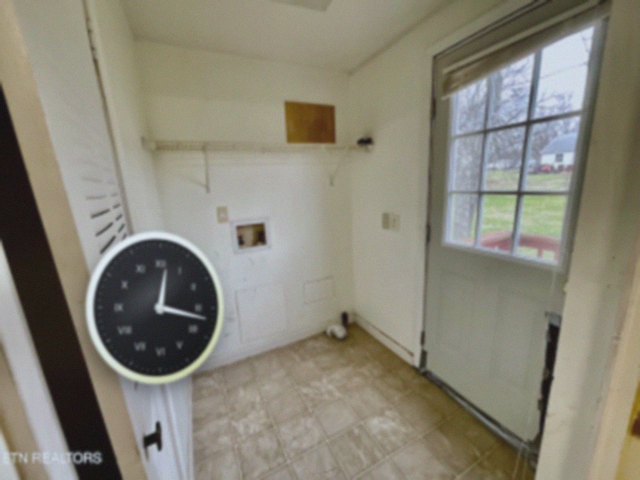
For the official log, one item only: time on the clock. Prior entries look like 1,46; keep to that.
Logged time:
12,17
